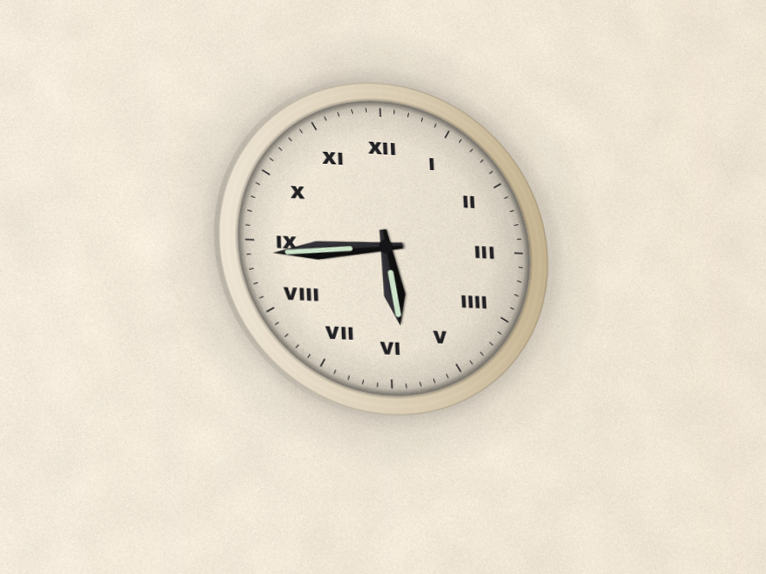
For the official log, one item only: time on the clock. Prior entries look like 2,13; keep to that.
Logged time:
5,44
